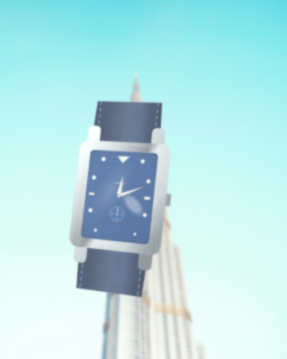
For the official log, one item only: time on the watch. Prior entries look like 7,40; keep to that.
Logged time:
12,11
